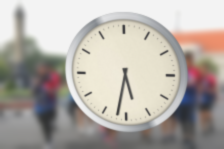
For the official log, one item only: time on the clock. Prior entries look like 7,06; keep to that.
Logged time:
5,32
